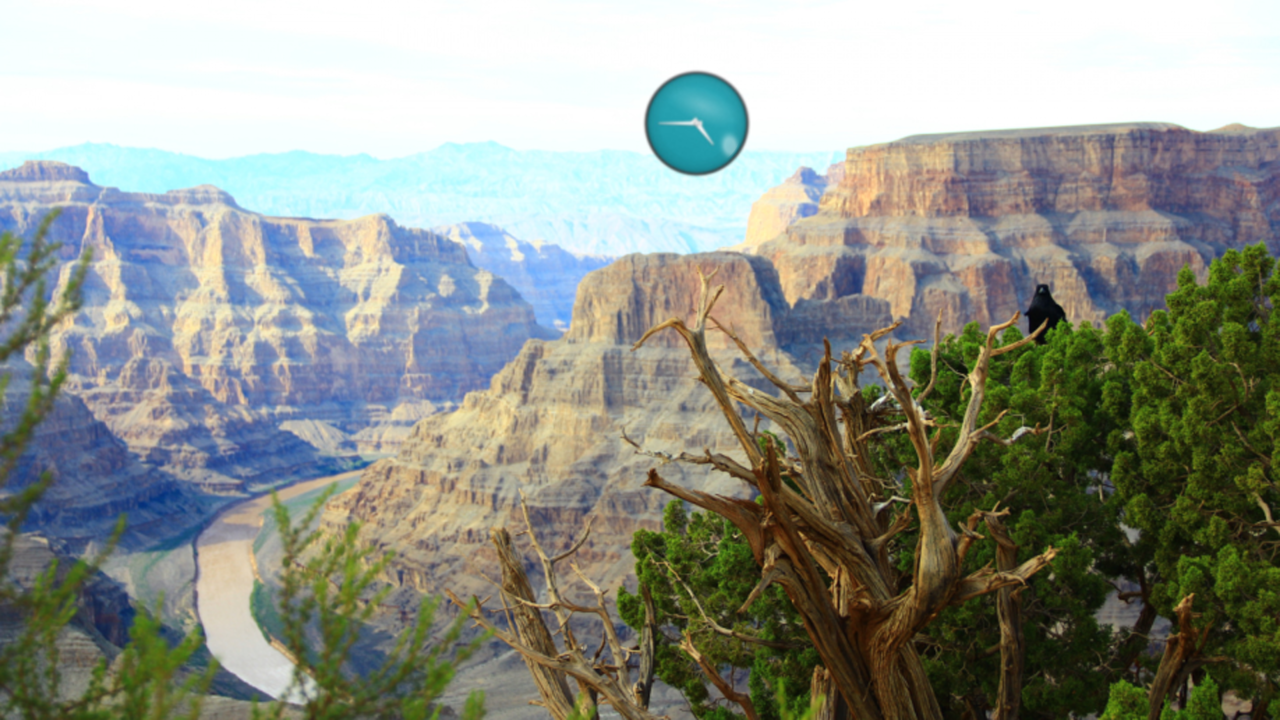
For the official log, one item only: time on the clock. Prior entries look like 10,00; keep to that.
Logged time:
4,45
